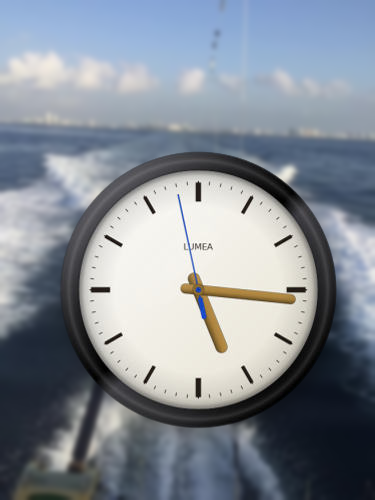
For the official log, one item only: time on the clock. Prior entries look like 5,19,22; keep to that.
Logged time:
5,15,58
